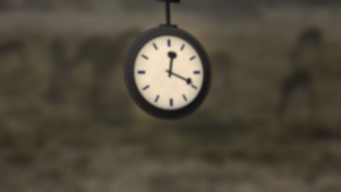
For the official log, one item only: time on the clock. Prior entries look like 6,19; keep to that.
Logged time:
12,19
